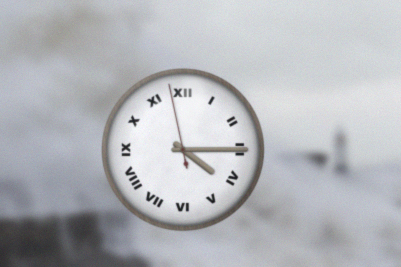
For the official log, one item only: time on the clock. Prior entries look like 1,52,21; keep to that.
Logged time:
4,14,58
